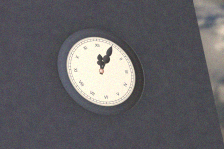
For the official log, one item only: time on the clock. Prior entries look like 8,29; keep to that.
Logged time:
12,05
